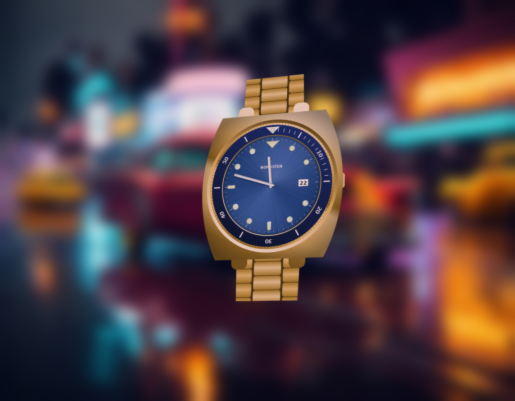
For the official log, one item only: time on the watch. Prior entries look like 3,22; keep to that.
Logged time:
11,48
